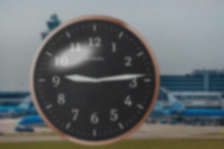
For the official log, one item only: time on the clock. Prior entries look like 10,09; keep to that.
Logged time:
9,14
